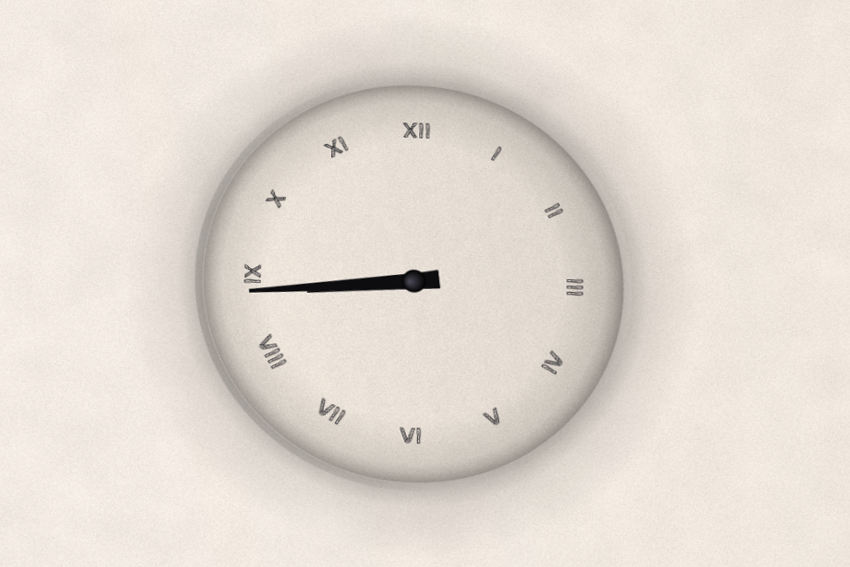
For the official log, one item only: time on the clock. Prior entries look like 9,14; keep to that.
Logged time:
8,44
